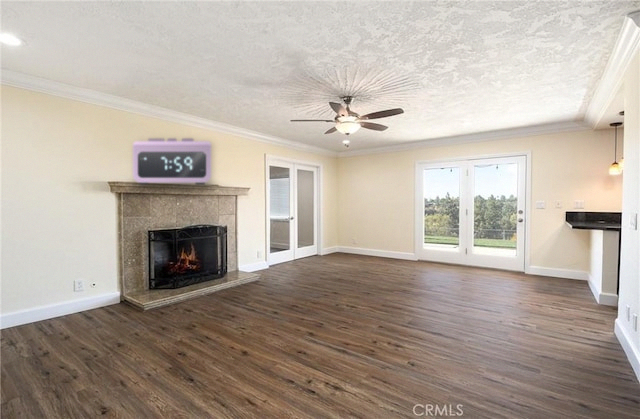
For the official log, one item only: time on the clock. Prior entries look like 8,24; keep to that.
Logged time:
7,59
